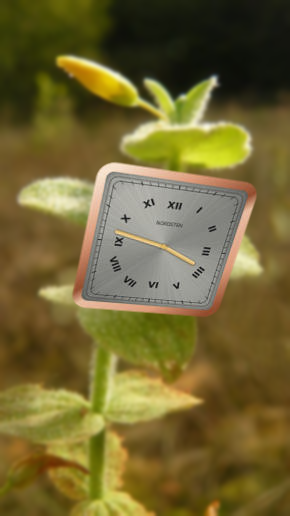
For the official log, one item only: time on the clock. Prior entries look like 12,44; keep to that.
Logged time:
3,47
